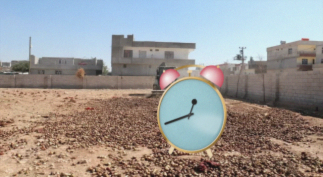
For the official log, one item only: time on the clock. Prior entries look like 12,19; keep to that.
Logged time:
12,42
